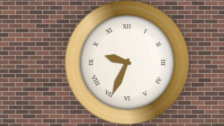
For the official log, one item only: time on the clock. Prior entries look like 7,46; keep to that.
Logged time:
9,34
